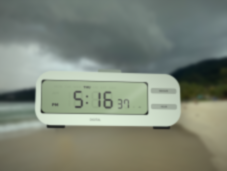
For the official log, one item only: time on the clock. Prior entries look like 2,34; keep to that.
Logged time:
5,16
